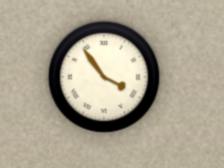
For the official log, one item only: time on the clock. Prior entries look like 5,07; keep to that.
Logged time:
3,54
